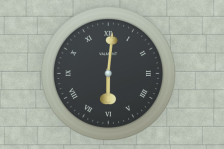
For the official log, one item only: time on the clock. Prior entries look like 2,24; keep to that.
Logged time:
6,01
